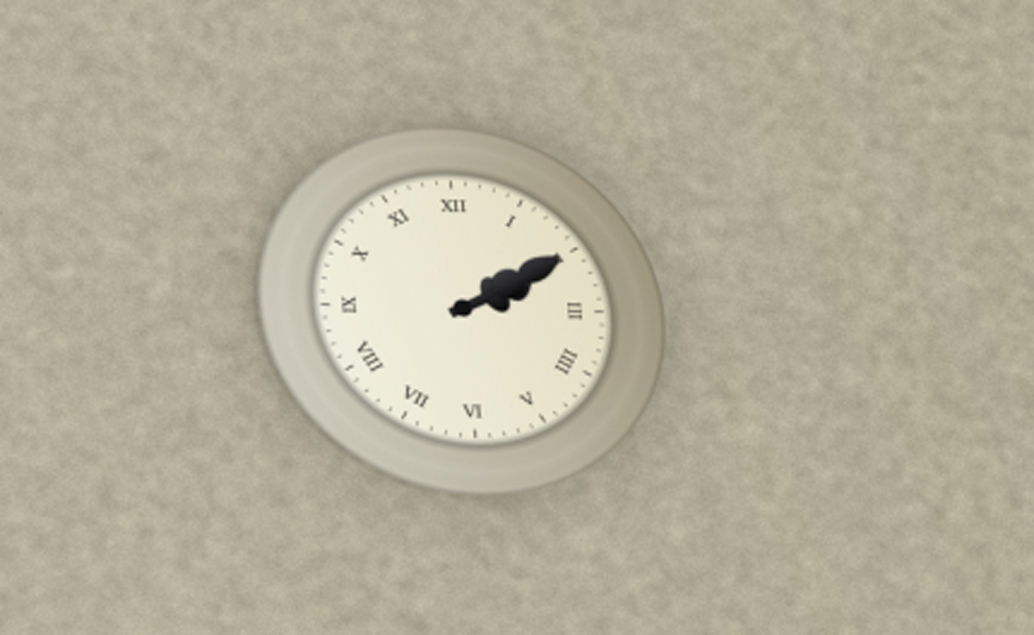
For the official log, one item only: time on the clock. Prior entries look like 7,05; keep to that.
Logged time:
2,10
